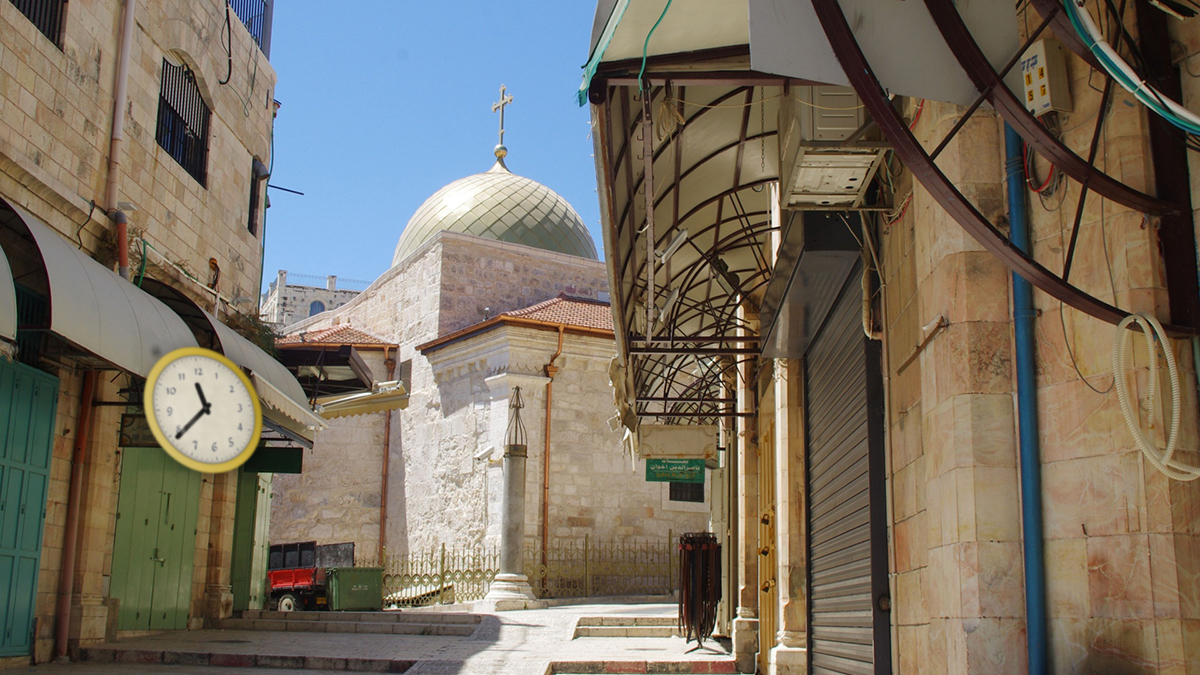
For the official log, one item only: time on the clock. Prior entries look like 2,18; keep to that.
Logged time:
11,39
